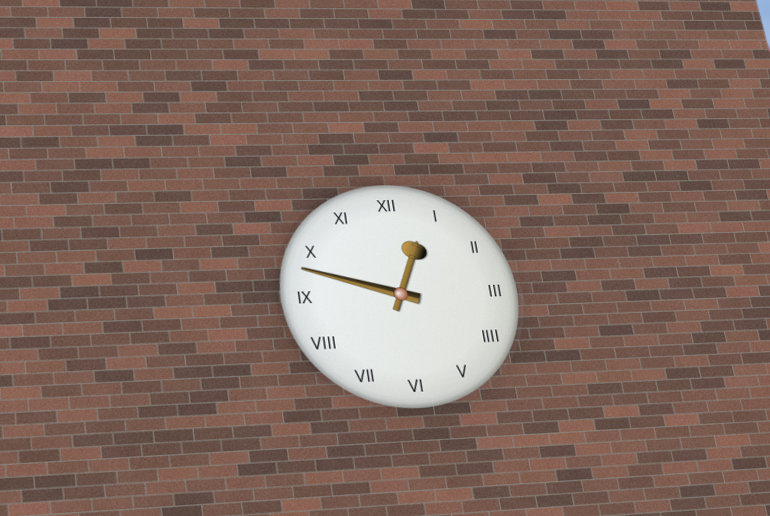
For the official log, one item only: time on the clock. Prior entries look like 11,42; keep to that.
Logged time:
12,48
